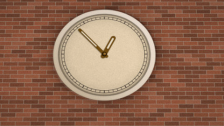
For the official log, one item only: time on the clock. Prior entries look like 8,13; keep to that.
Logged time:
12,53
